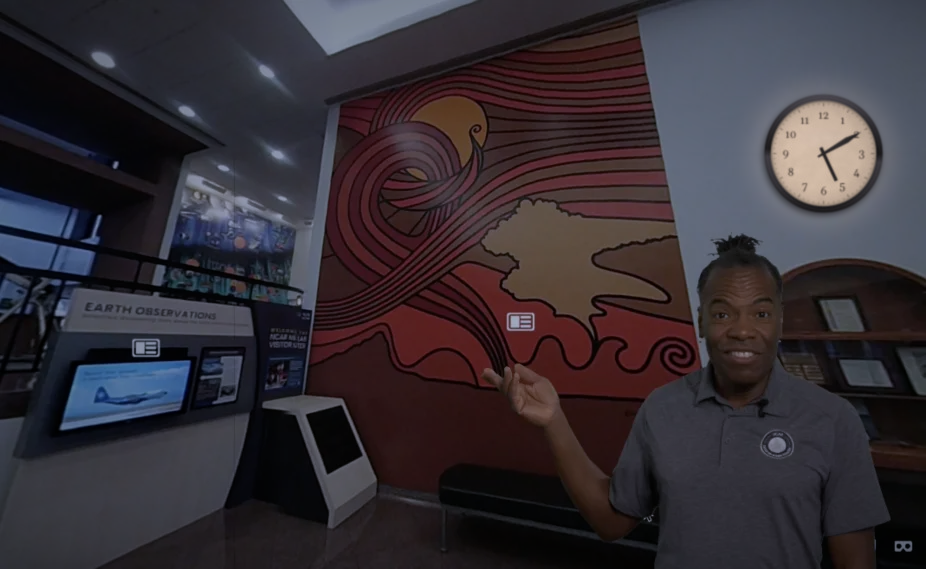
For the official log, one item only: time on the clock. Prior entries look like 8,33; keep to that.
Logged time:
5,10
